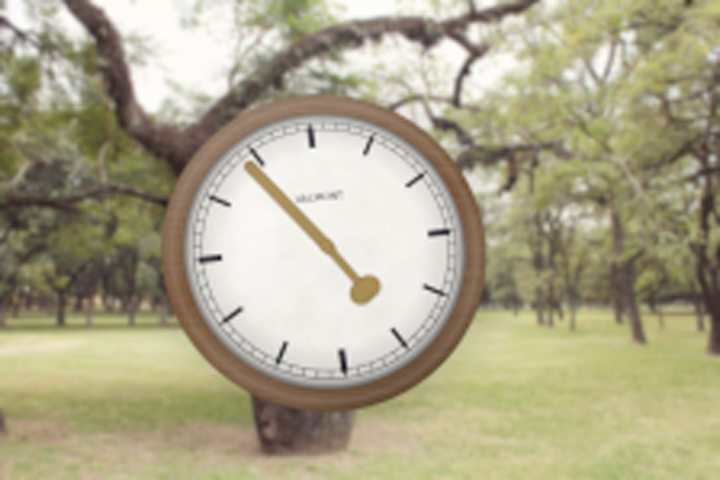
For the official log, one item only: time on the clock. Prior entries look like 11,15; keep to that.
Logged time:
4,54
